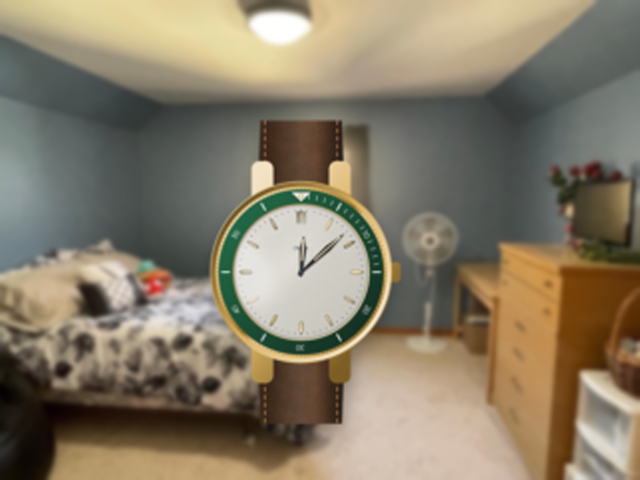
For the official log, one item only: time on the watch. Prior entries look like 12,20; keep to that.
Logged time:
12,08
